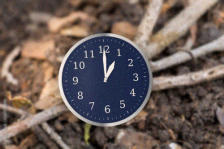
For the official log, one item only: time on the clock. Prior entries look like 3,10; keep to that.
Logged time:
1,00
